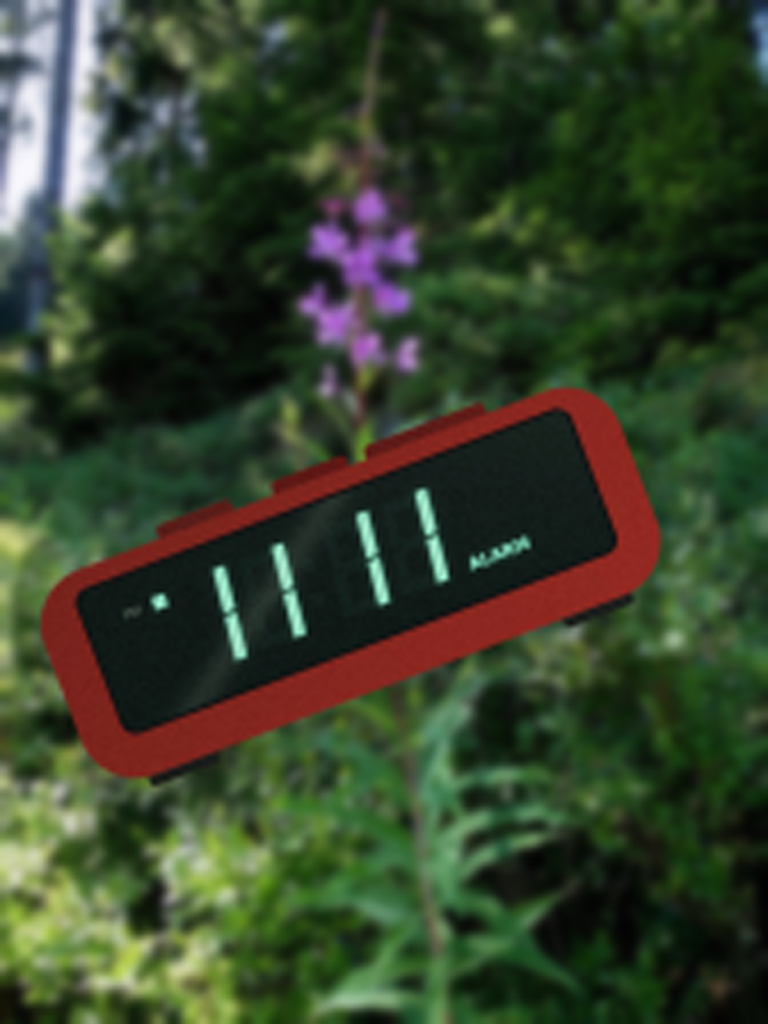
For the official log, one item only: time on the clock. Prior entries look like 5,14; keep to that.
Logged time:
11,11
